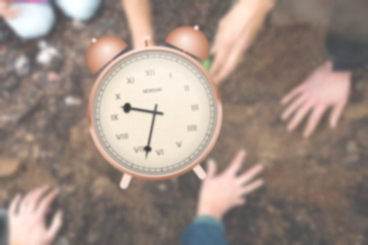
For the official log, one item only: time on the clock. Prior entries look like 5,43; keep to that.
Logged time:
9,33
